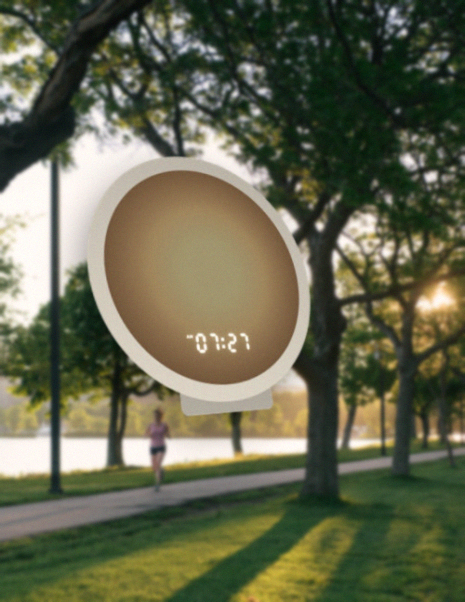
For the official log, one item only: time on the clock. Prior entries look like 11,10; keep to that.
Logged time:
7,27
